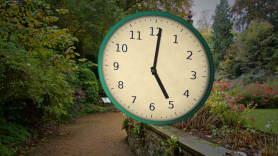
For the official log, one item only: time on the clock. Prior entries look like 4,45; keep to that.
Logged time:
5,01
